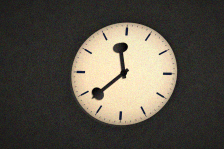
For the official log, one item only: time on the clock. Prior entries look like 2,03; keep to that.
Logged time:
11,38
